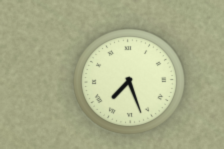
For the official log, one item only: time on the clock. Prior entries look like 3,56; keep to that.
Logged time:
7,27
